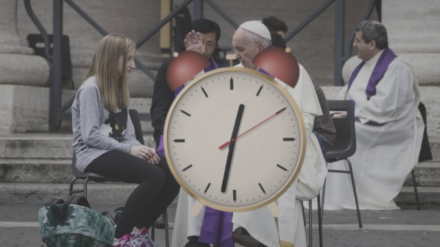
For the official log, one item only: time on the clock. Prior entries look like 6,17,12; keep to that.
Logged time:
12,32,10
